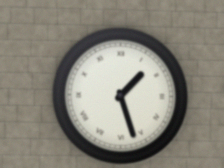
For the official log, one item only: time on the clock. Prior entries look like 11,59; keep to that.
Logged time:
1,27
